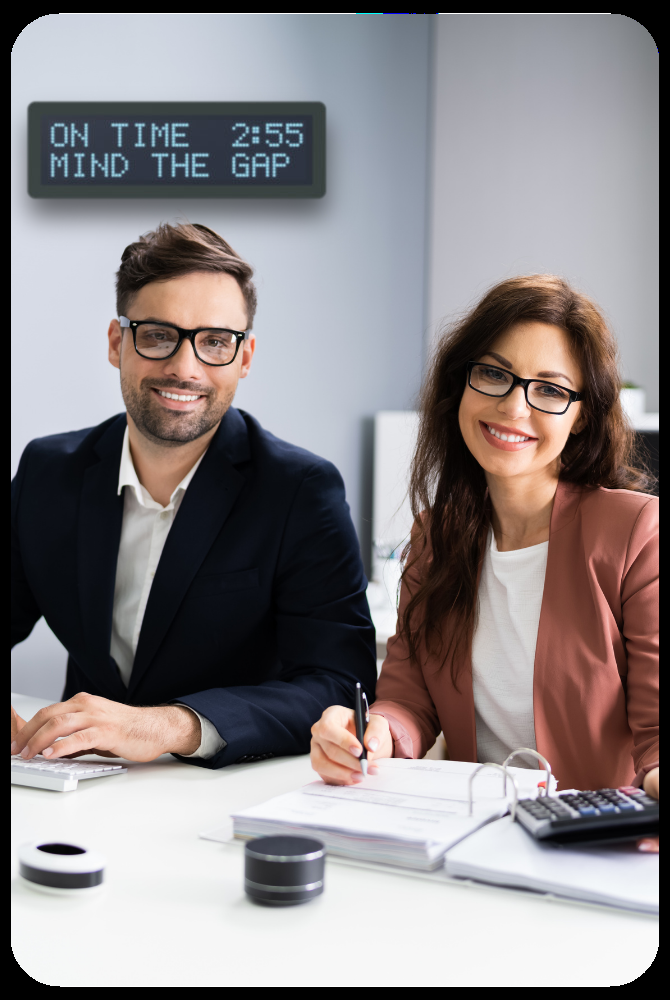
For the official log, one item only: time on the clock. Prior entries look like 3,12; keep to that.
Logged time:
2,55
